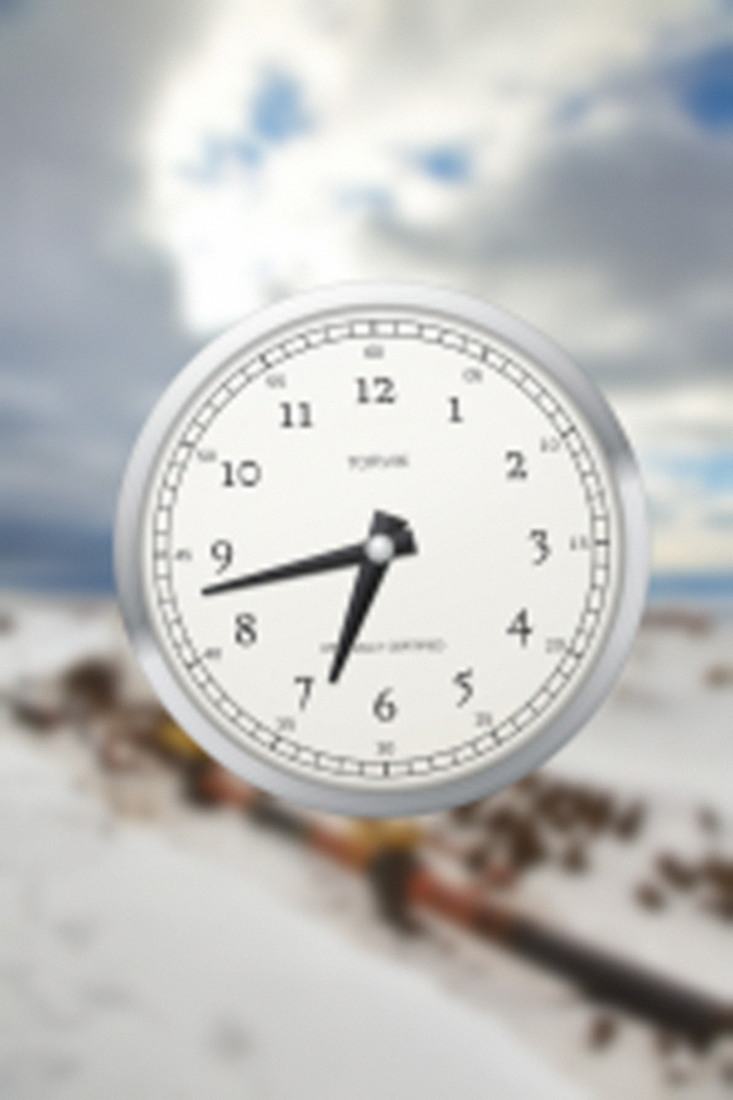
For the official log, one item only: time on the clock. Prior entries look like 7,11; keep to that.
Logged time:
6,43
